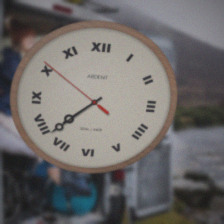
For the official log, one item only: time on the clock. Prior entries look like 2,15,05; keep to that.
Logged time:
7,37,51
